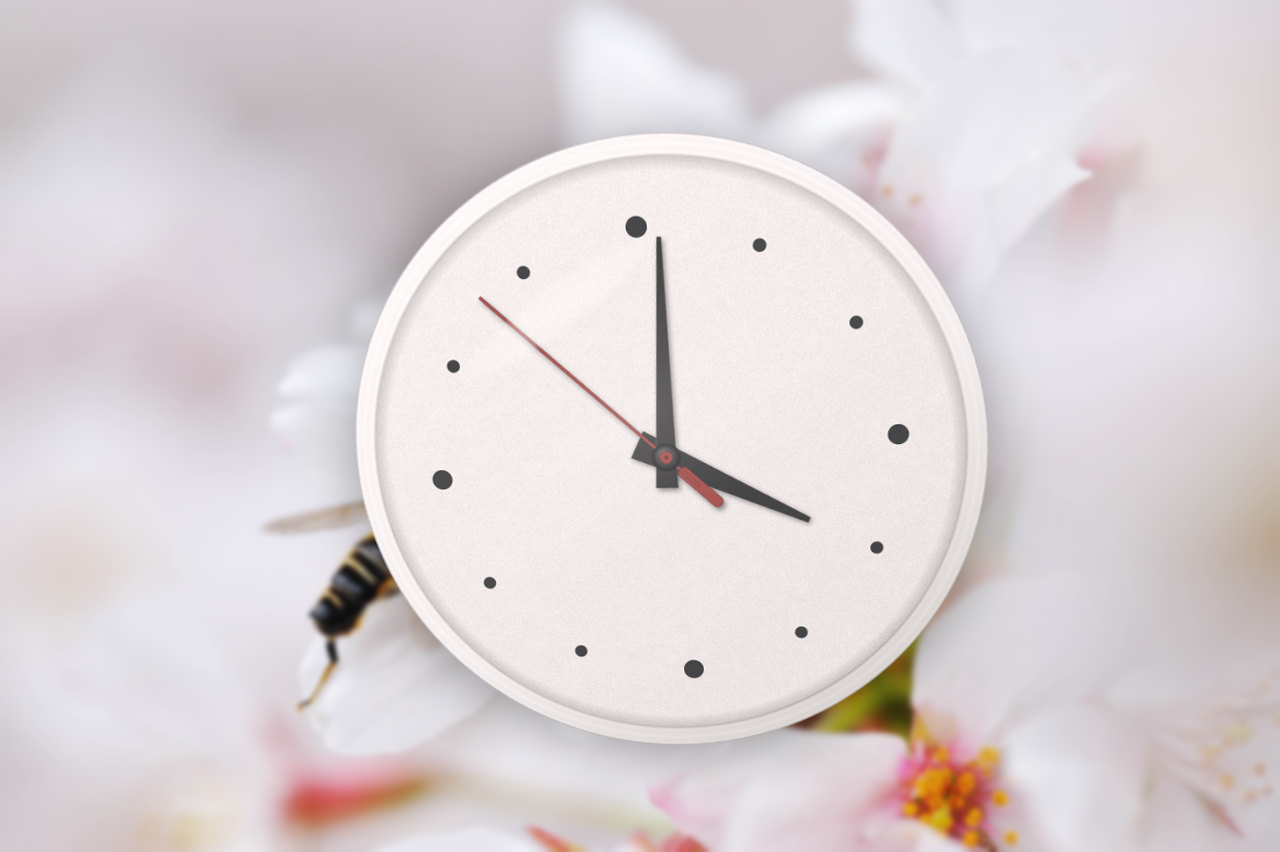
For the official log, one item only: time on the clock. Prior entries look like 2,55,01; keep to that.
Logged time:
4,00,53
